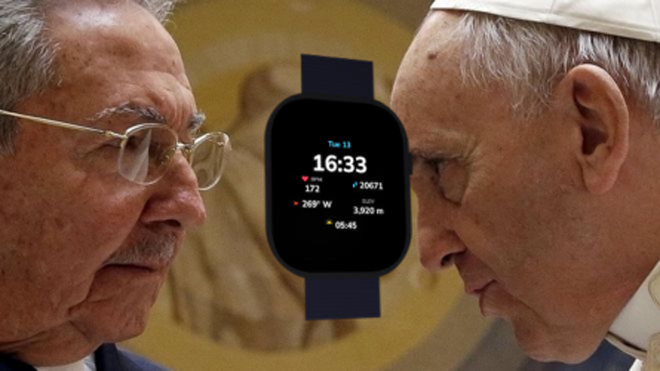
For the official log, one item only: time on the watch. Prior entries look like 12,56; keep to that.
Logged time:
16,33
